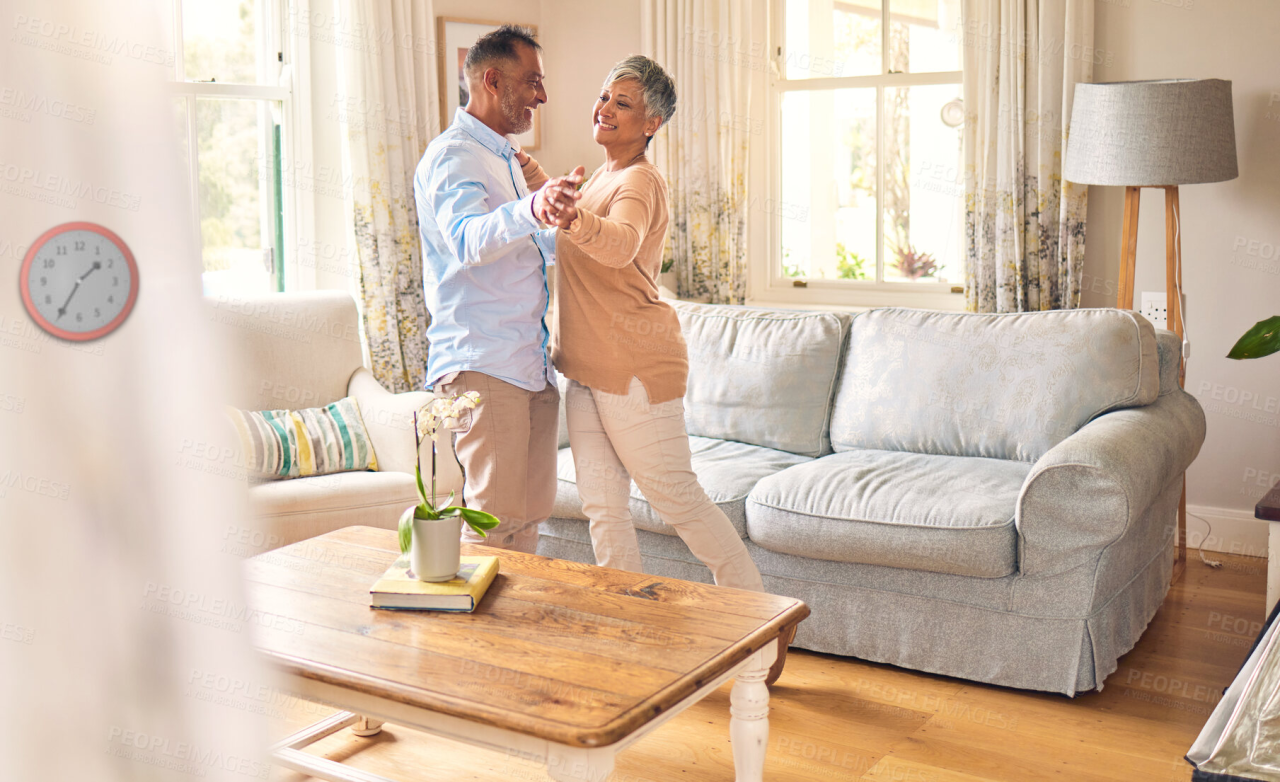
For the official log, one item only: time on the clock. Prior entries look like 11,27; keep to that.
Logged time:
1,35
